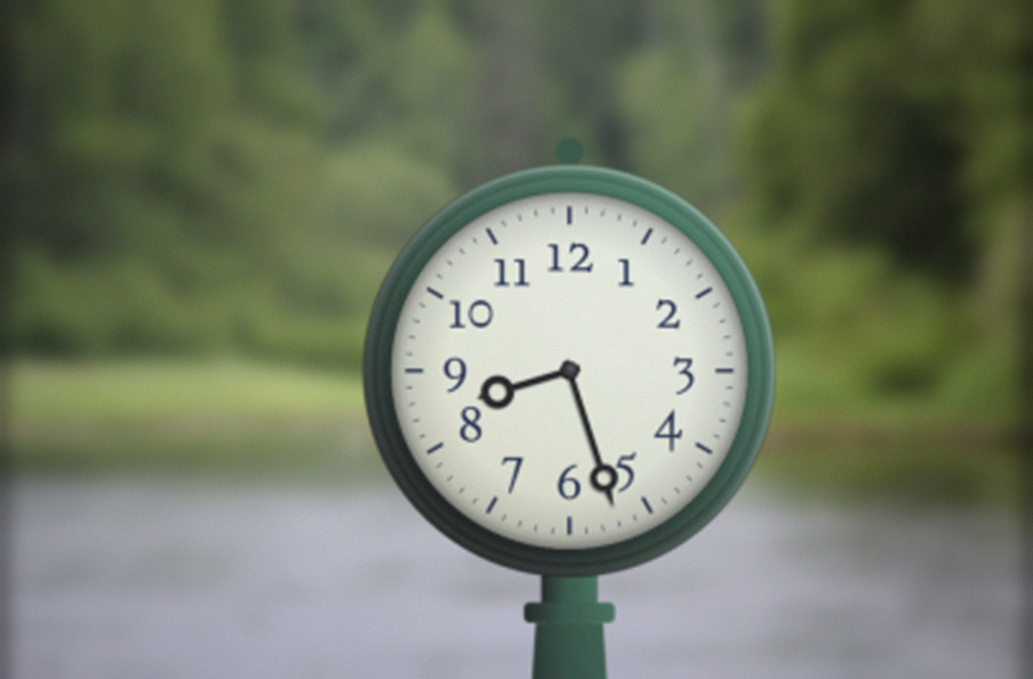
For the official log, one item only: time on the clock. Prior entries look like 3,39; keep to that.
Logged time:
8,27
